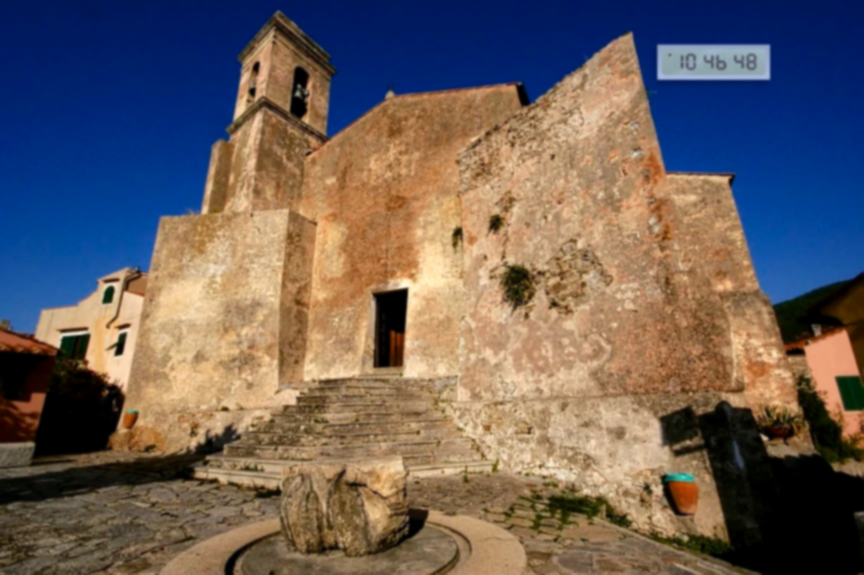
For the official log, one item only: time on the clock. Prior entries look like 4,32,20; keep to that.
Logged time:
10,46,48
